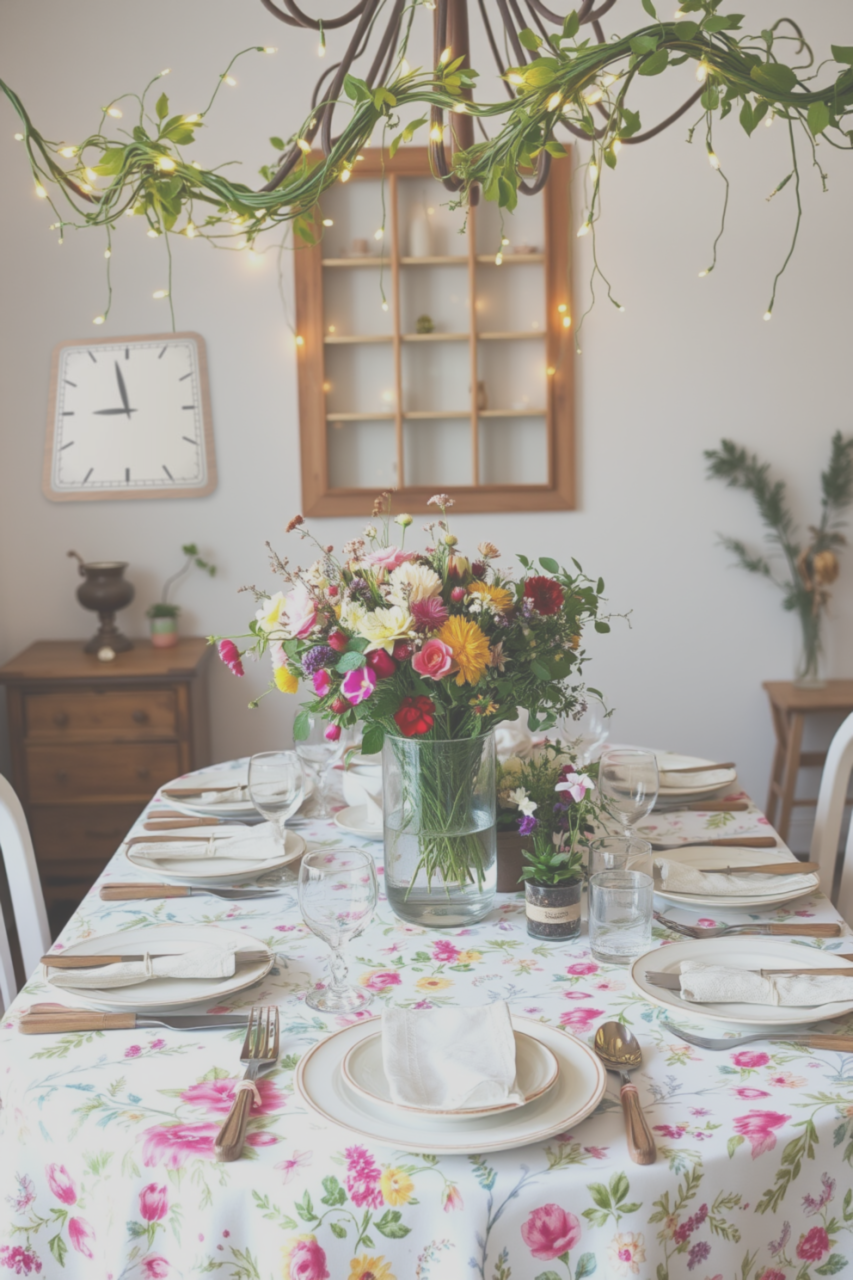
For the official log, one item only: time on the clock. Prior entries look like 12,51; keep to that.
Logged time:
8,58
